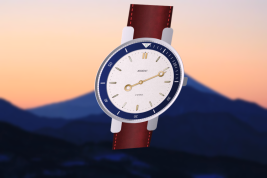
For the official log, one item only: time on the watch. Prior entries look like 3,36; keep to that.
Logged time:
8,11
